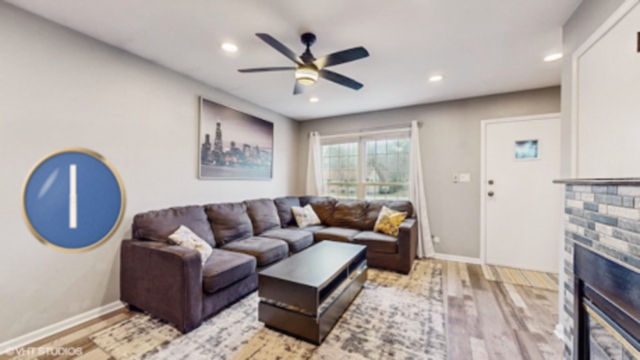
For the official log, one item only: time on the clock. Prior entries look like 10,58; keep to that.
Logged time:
6,00
